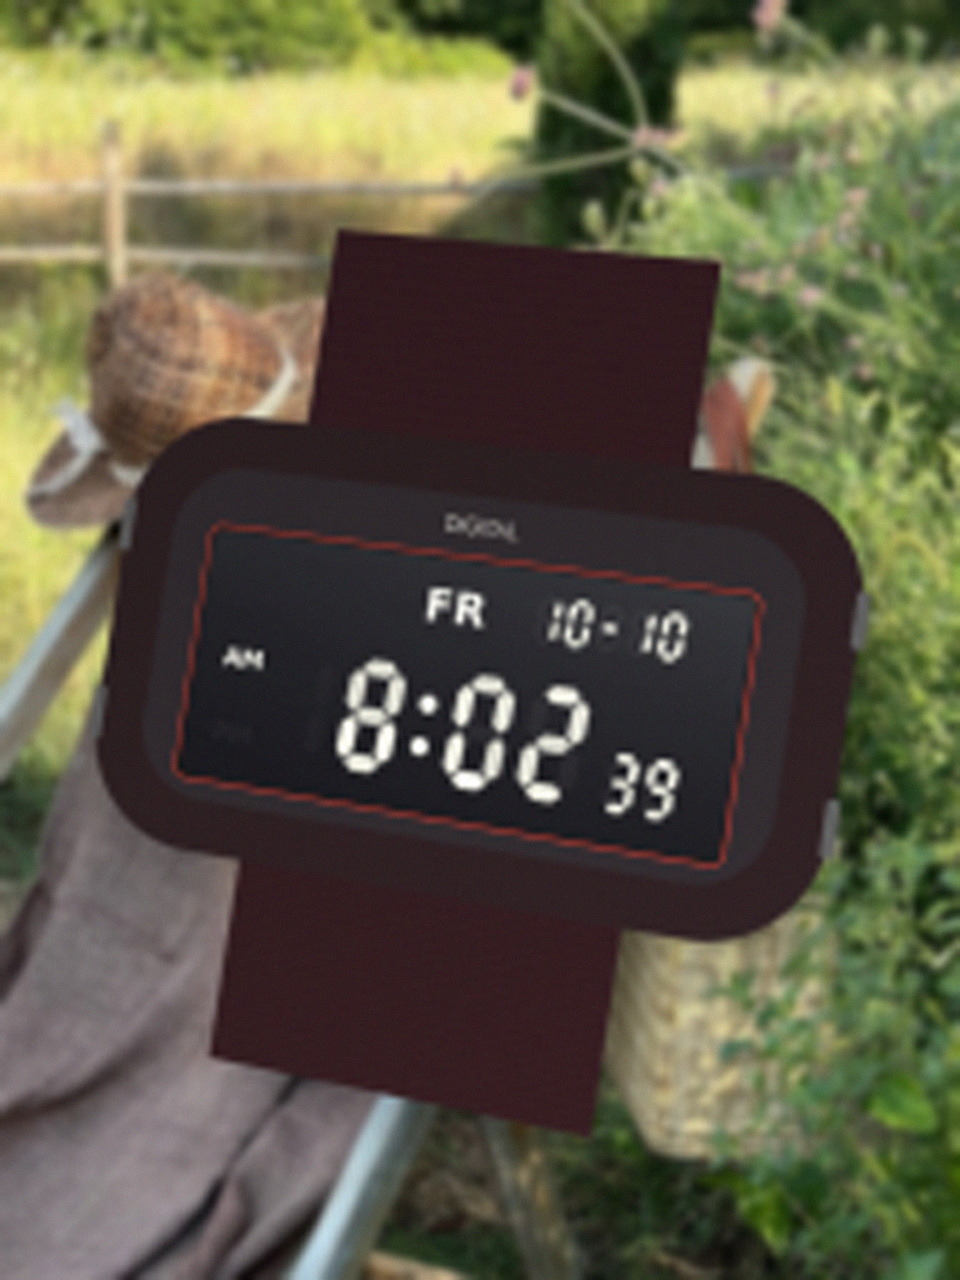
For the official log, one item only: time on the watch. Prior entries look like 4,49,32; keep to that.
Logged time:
8,02,39
